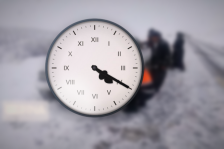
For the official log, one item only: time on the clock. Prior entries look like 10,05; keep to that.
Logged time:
4,20
